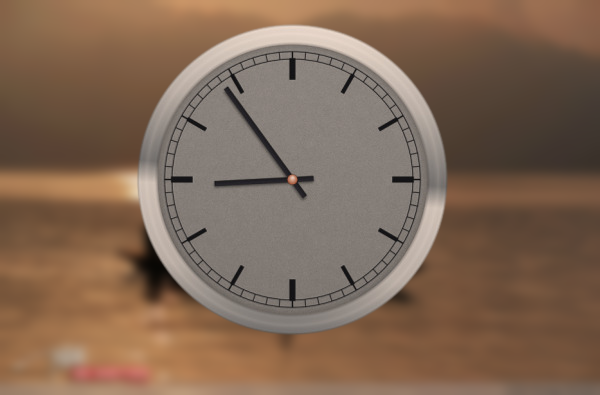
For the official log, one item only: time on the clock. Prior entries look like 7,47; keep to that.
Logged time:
8,54
